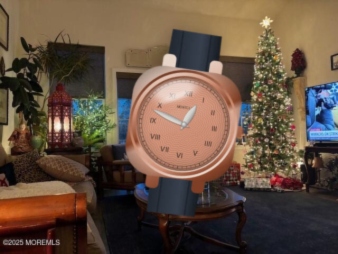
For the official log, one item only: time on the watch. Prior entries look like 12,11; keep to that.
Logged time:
12,48
